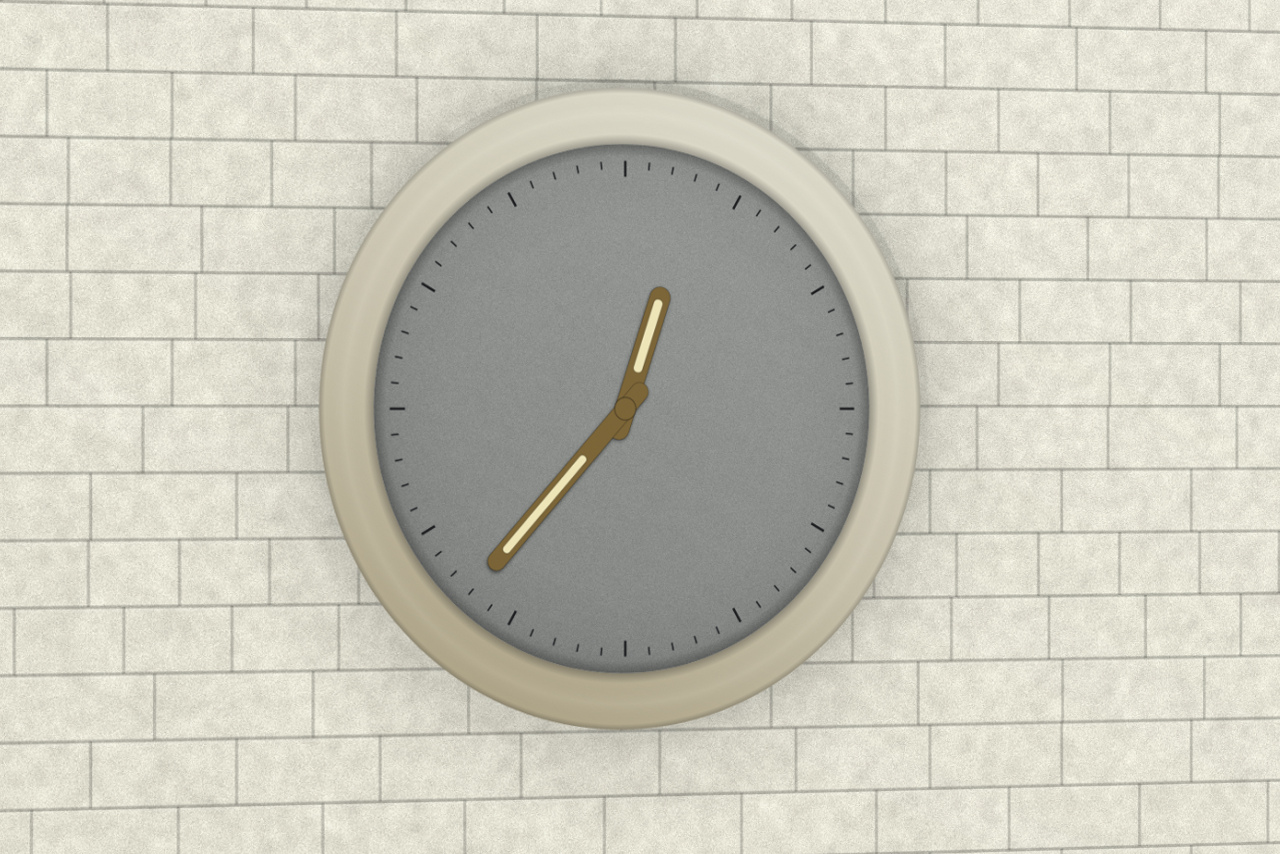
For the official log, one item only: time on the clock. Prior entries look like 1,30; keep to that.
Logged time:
12,37
